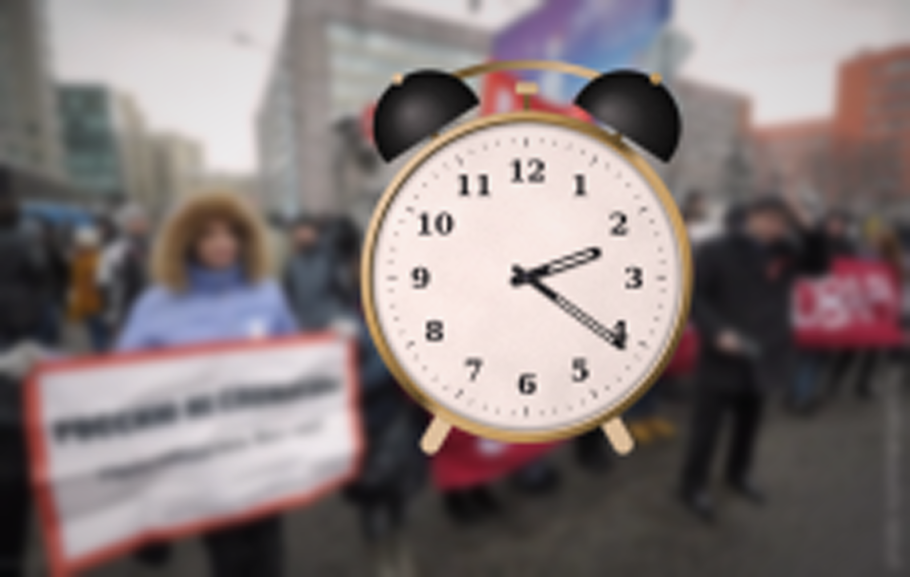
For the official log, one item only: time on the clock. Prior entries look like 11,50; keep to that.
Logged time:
2,21
